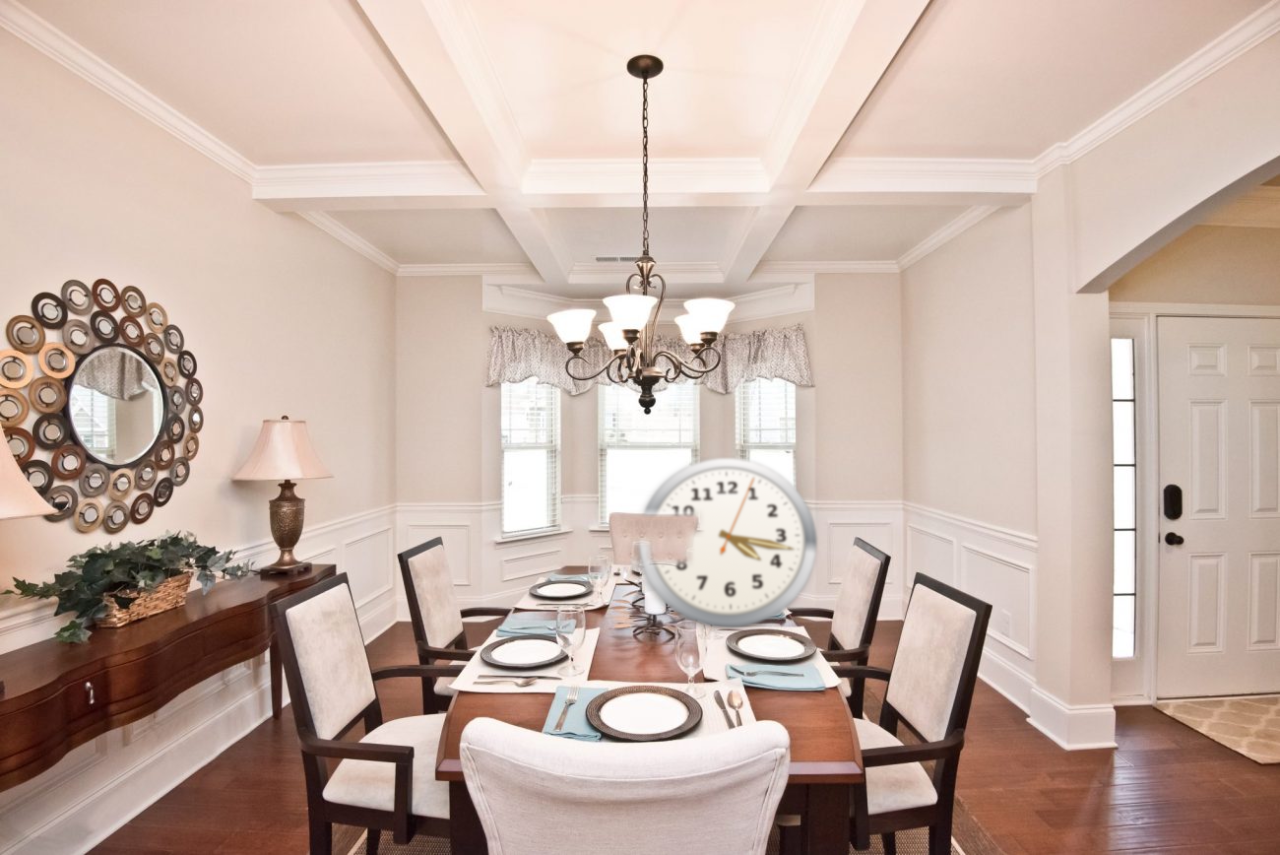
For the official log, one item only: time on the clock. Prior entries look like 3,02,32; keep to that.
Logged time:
4,17,04
